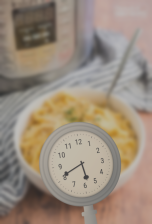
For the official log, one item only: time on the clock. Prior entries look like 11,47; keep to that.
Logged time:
5,41
